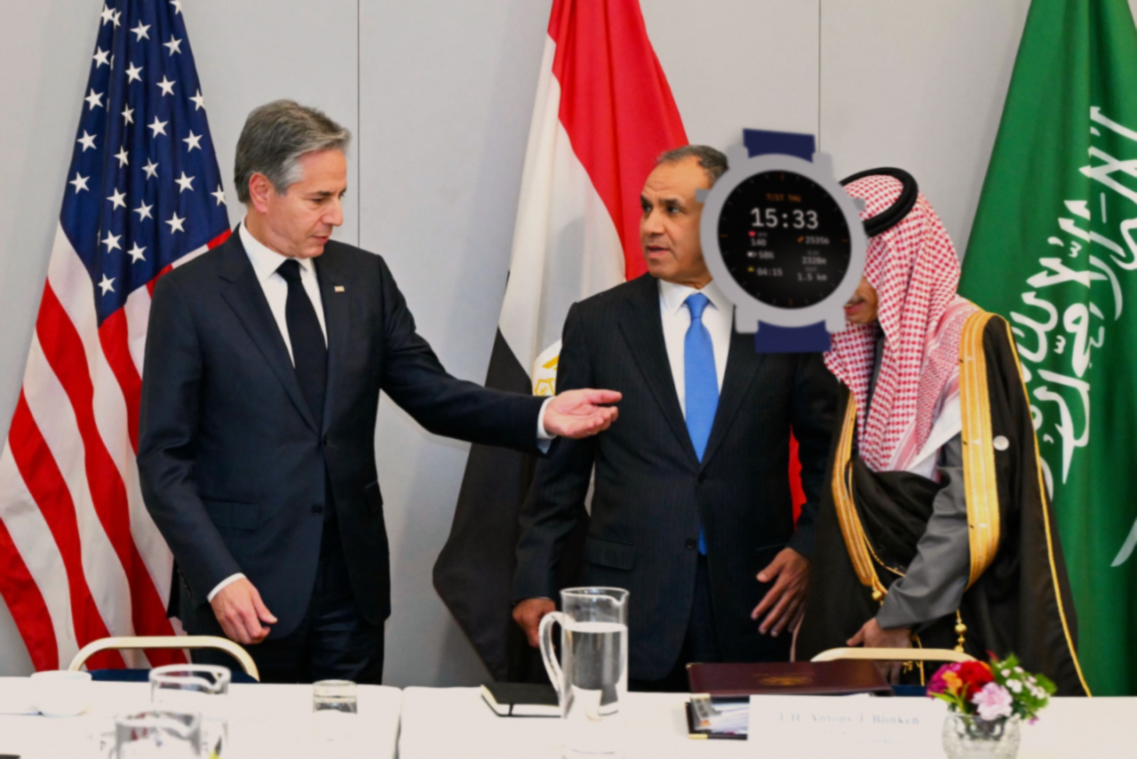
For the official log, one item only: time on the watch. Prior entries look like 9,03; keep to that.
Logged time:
15,33
